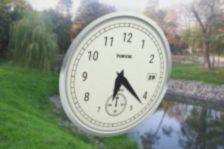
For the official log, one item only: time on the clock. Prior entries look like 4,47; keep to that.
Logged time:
6,22
